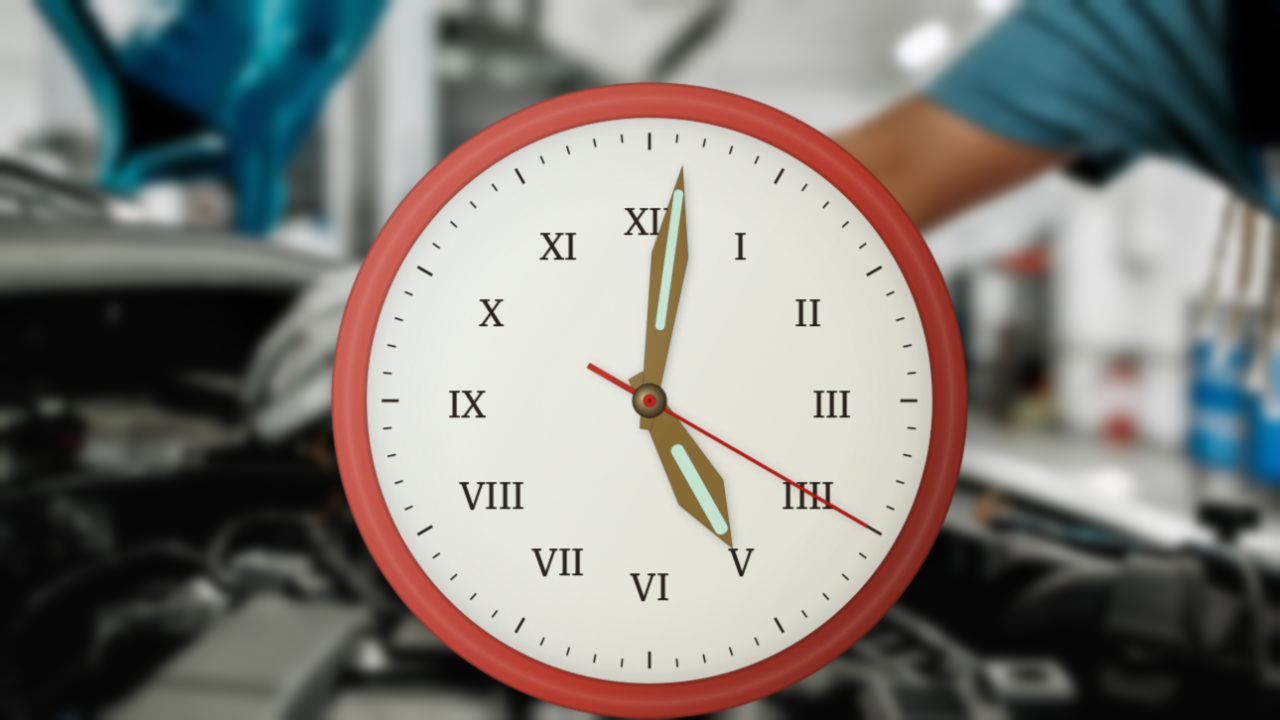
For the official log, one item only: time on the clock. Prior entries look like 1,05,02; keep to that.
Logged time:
5,01,20
